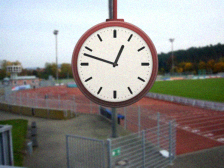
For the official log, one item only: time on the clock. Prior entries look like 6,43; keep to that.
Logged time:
12,48
